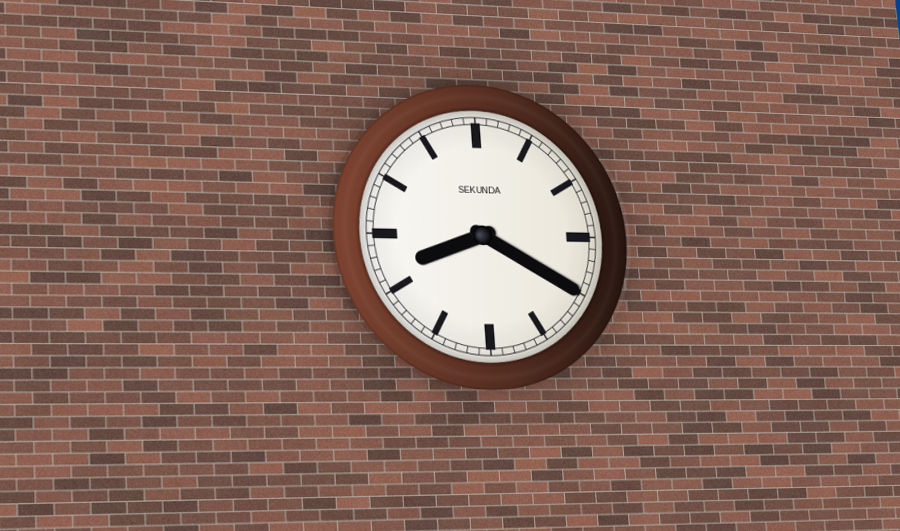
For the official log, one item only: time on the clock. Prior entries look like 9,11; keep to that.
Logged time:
8,20
